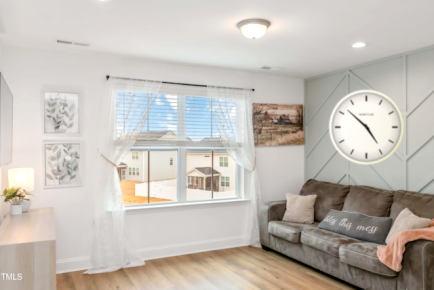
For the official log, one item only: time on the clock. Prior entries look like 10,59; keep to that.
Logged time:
4,52
